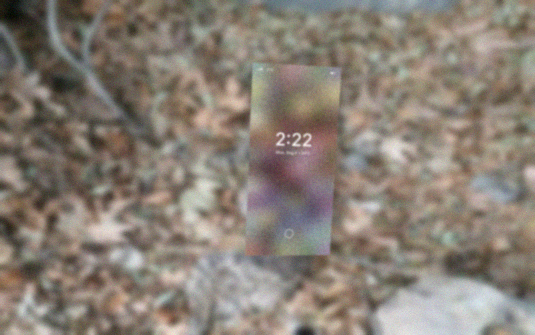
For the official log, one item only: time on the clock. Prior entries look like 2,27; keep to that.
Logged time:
2,22
